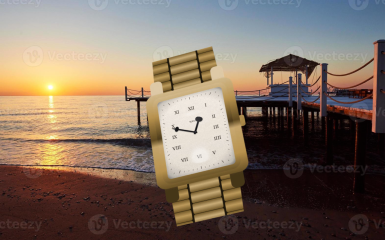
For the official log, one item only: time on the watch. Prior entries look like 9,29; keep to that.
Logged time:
12,49
